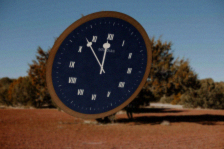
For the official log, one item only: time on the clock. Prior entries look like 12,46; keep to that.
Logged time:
11,53
